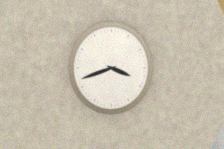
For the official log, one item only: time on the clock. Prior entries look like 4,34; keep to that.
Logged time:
3,42
